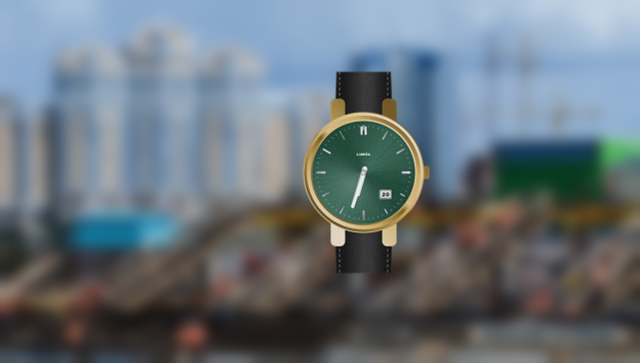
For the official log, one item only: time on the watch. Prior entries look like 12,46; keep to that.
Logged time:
6,33
